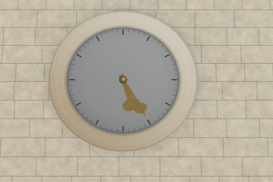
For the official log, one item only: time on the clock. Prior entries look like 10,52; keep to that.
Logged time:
5,25
